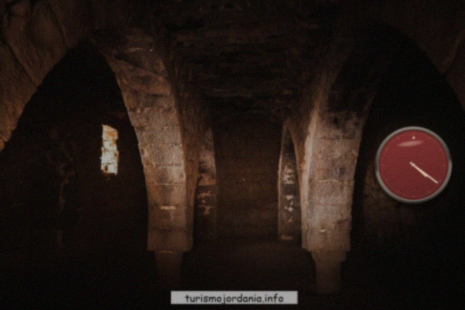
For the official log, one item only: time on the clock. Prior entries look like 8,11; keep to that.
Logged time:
4,21
